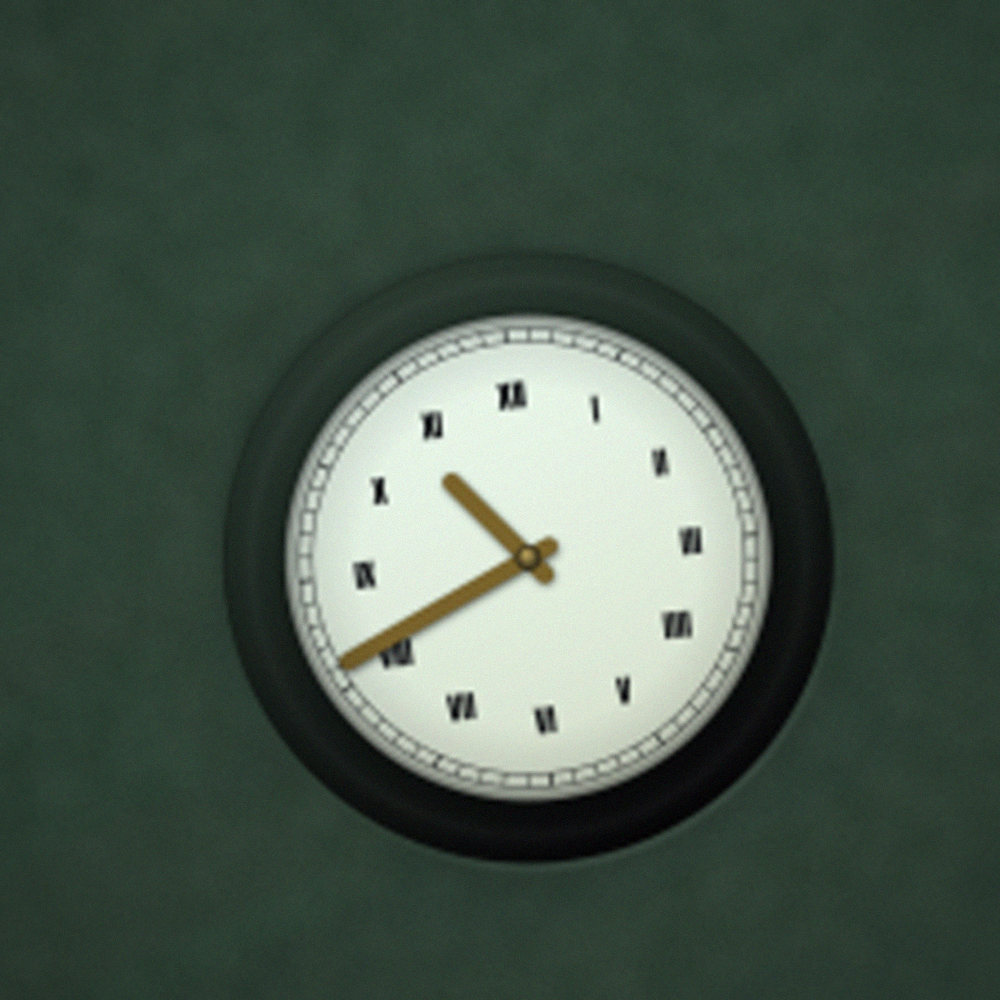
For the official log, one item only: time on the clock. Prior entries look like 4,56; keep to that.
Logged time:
10,41
